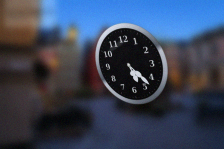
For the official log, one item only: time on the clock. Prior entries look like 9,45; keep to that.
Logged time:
5,23
